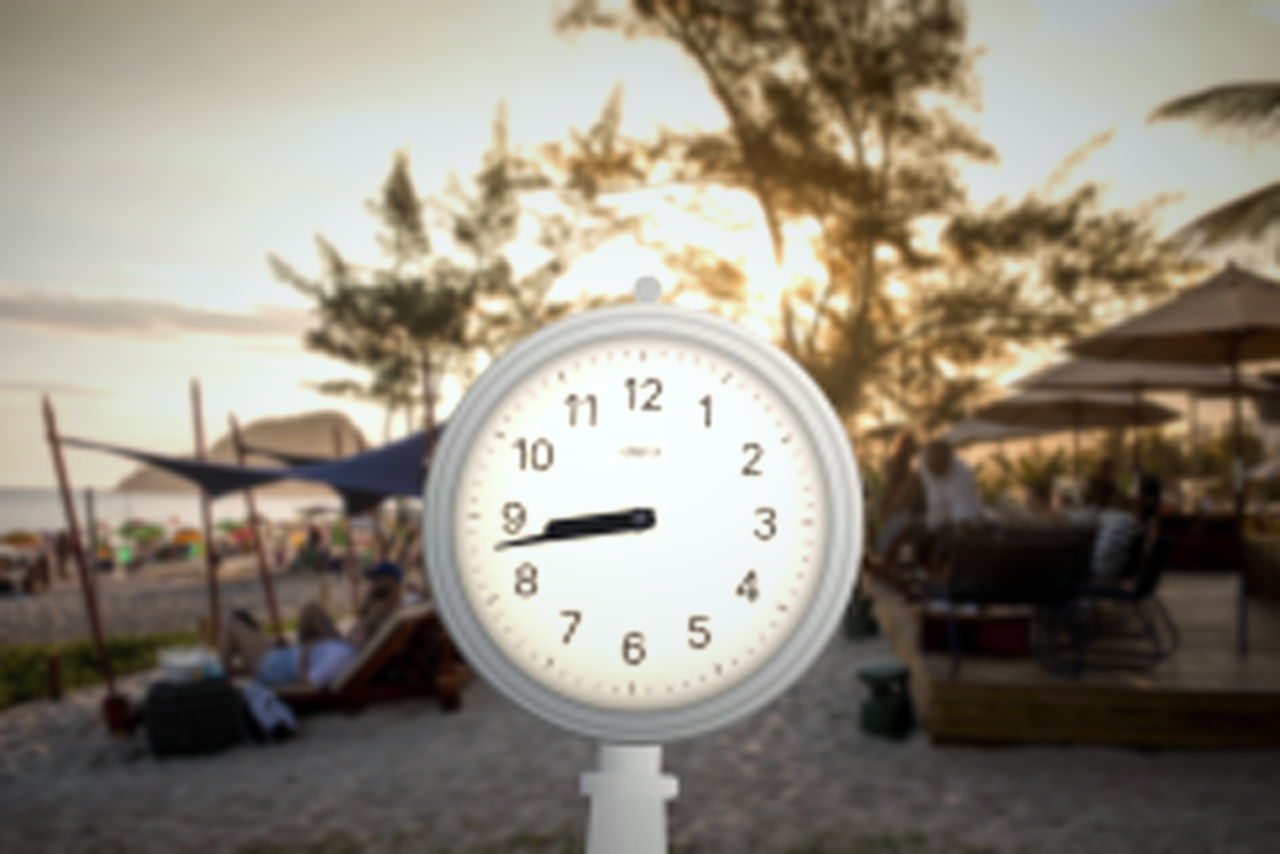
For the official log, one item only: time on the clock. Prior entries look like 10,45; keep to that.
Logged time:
8,43
